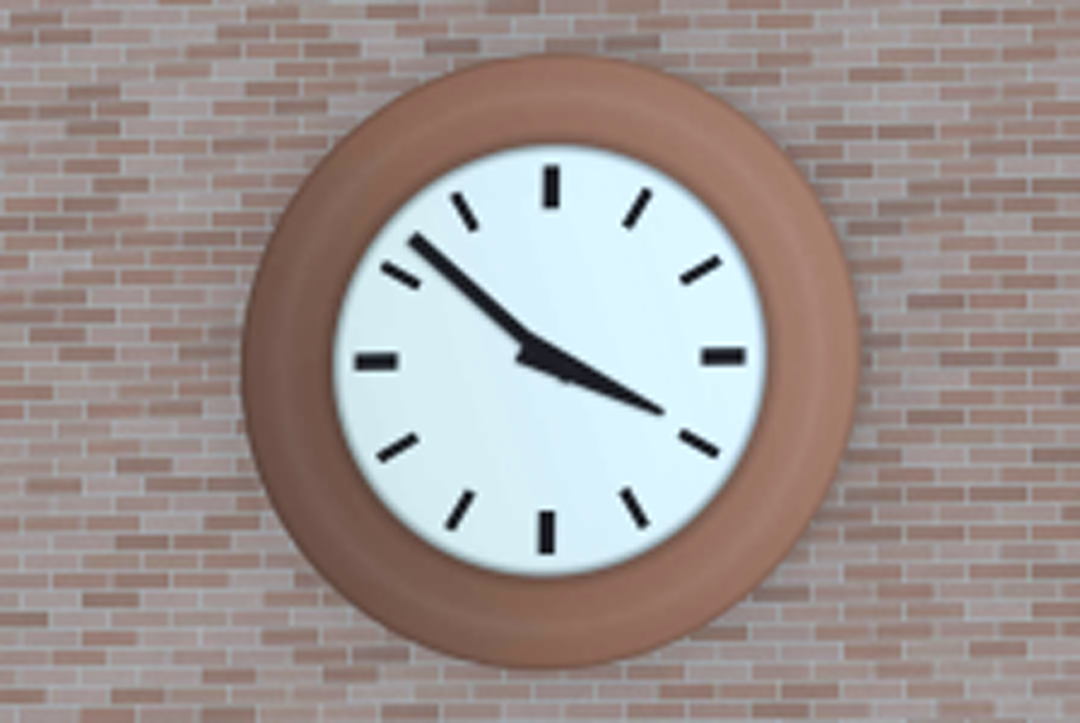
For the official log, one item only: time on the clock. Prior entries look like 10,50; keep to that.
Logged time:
3,52
